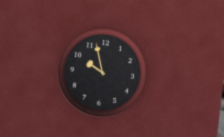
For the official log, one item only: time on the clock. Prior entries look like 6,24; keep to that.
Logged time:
9,57
